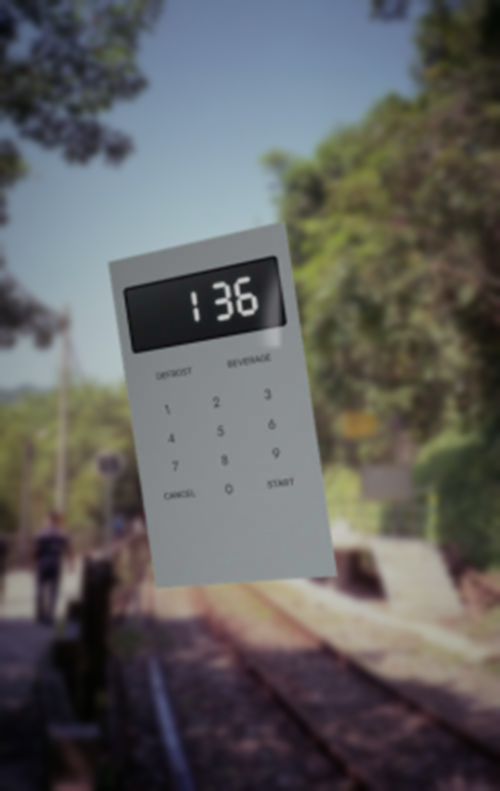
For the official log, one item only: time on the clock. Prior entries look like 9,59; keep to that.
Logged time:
1,36
